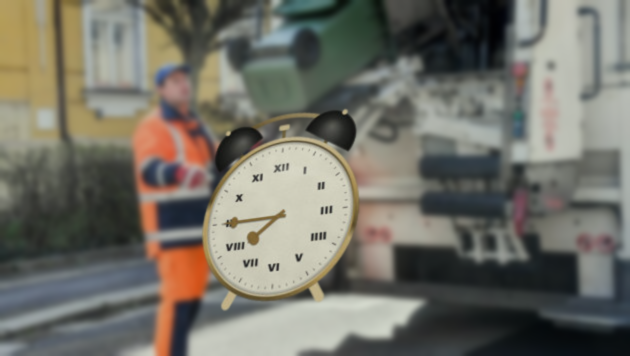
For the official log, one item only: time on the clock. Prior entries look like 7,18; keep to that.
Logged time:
7,45
